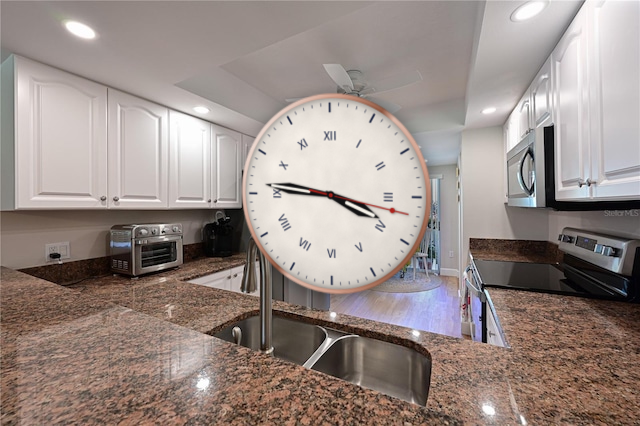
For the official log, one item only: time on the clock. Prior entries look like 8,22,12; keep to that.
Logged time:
3,46,17
